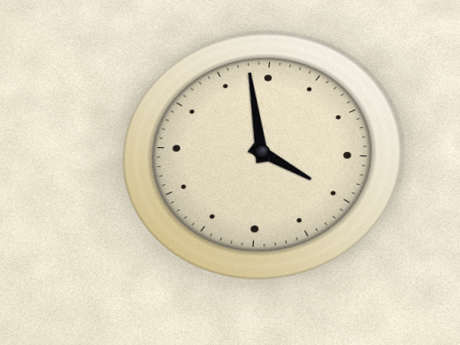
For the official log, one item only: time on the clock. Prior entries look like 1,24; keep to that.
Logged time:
3,58
